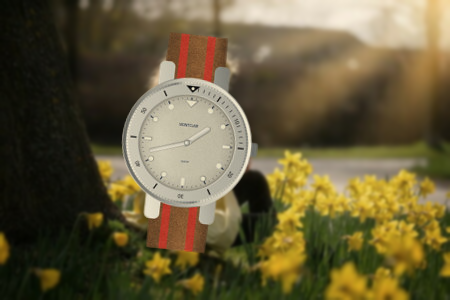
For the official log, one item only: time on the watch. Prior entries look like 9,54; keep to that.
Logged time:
1,42
